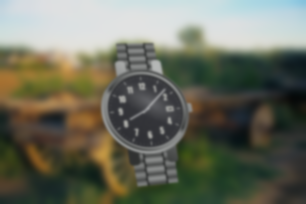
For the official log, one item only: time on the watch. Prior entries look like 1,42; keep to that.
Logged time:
8,08
